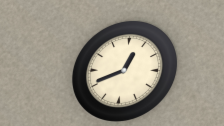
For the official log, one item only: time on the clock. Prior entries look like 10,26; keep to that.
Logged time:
12,41
